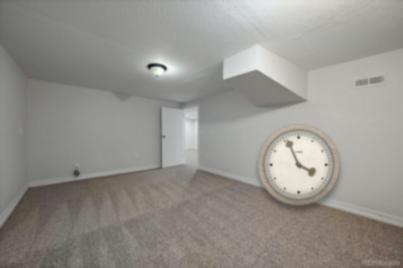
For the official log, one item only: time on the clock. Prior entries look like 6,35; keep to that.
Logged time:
3,56
